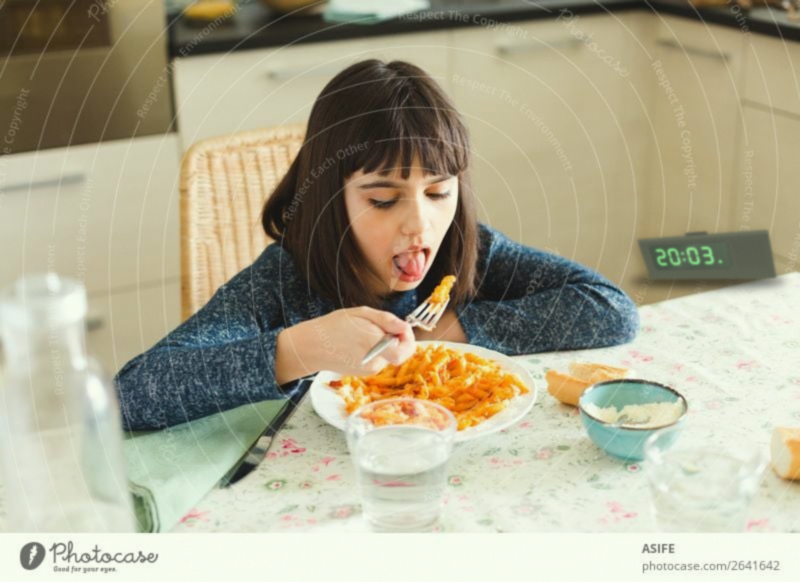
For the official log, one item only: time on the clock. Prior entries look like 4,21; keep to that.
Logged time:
20,03
